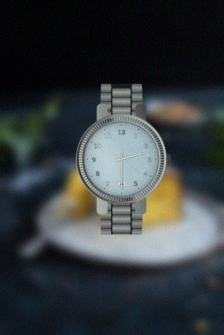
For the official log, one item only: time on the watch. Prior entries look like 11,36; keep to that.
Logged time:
2,30
